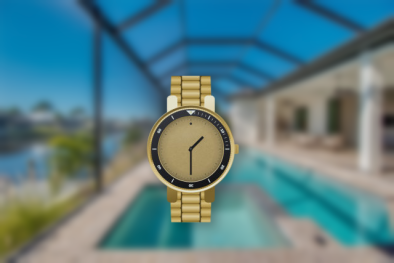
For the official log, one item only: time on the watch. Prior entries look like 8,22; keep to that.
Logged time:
1,30
